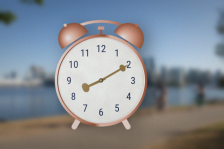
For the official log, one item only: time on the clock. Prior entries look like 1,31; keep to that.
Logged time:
8,10
